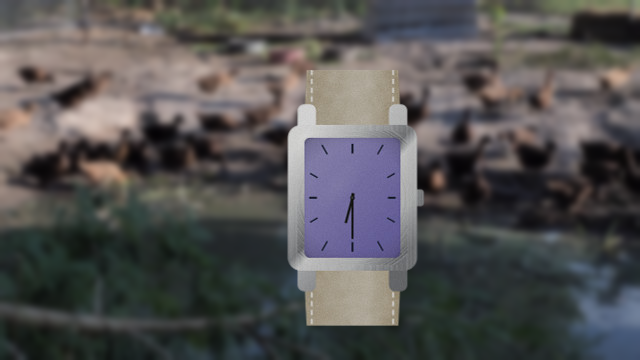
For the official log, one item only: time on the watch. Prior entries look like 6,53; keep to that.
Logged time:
6,30
